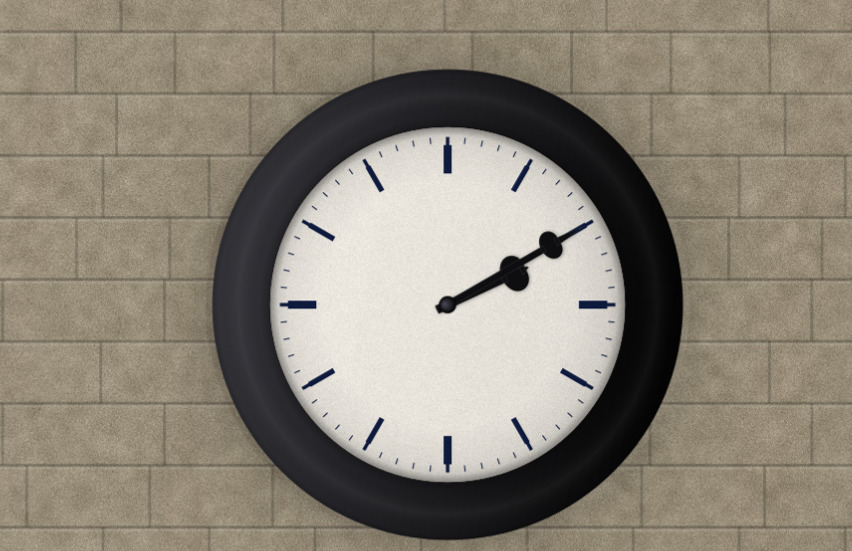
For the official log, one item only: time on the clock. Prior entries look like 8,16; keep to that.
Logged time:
2,10
